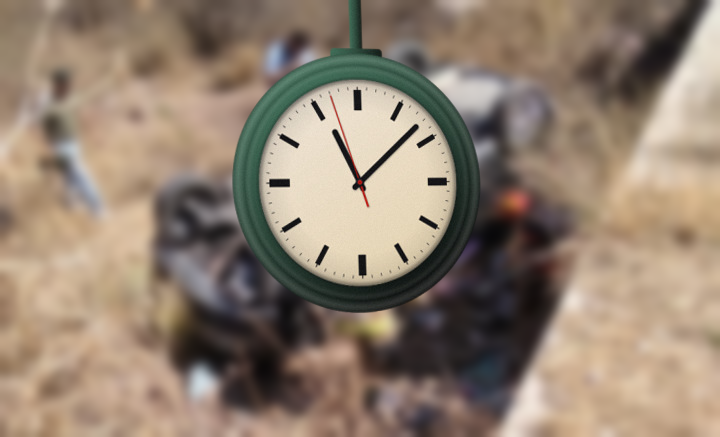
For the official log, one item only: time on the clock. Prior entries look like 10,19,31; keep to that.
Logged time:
11,07,57
